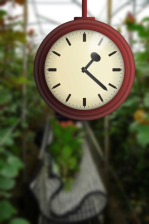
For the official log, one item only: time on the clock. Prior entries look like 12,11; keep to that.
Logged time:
1,22
